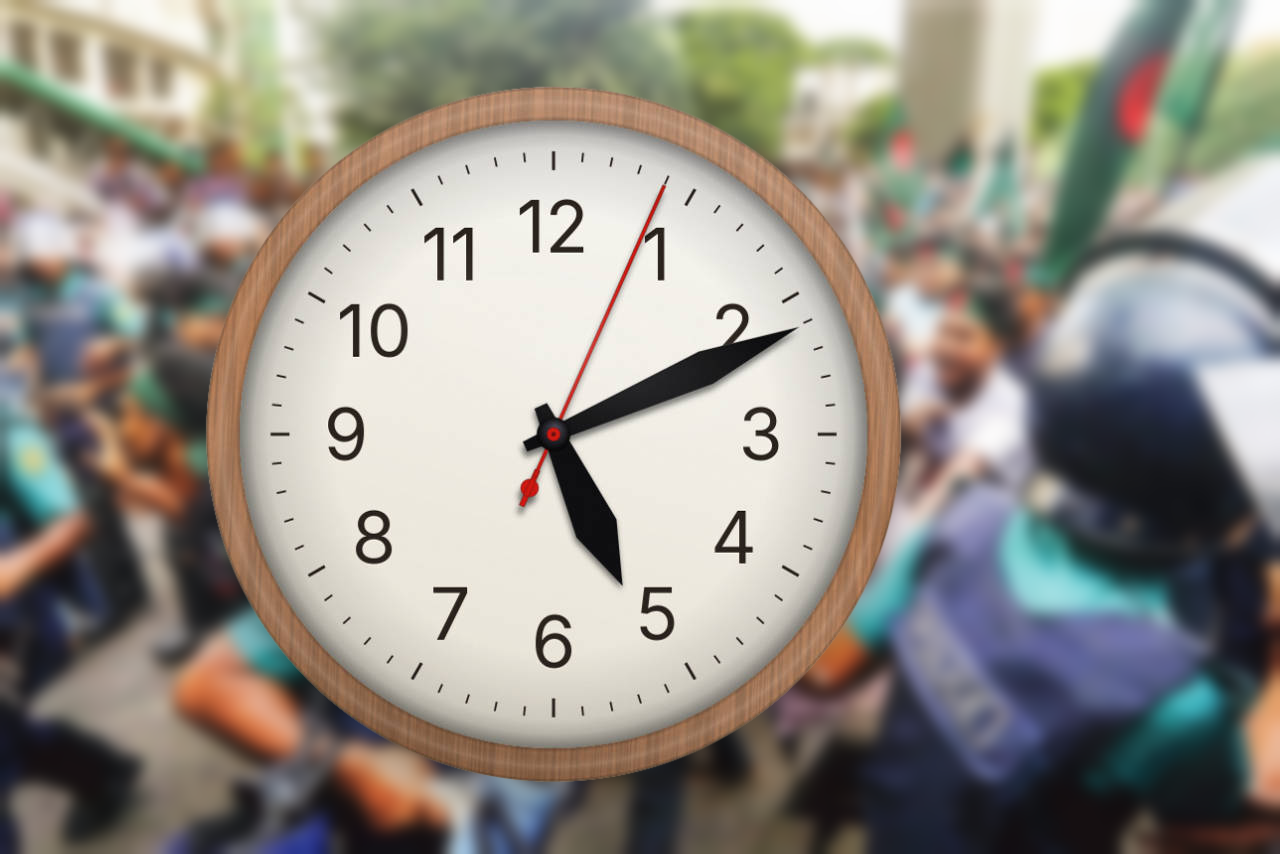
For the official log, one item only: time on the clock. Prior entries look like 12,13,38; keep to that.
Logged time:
5,11,04
